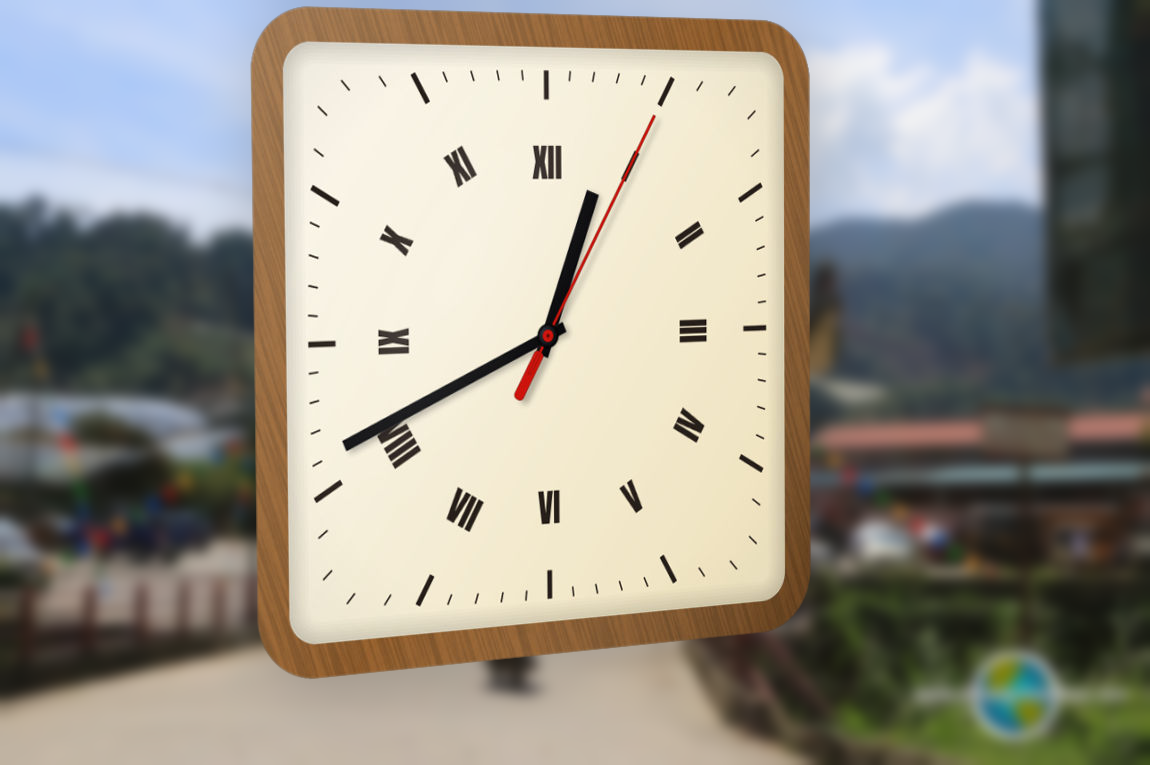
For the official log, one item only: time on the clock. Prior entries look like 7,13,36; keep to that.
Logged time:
12,41,05
